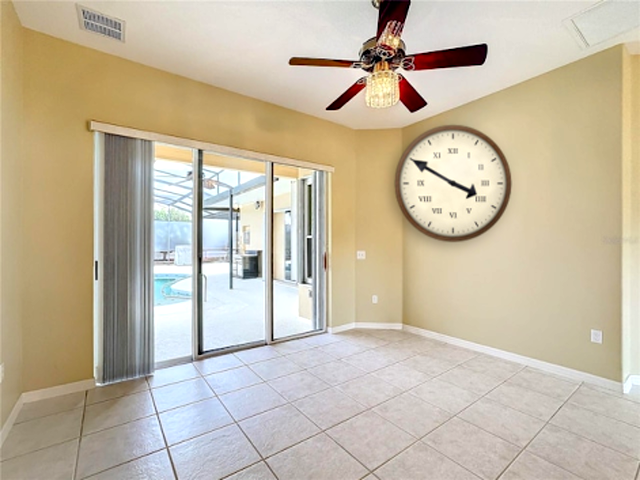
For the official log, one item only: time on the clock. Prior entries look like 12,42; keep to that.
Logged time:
3,50
